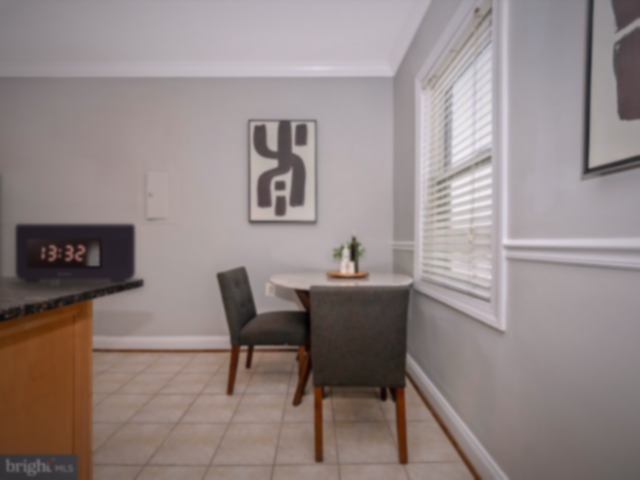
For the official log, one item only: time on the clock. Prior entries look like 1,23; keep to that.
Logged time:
13,32
